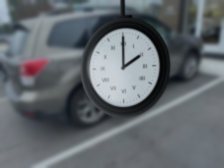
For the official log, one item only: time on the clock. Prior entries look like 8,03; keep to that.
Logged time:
2,00
